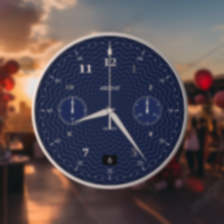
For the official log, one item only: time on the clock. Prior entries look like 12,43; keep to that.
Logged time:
8,24
